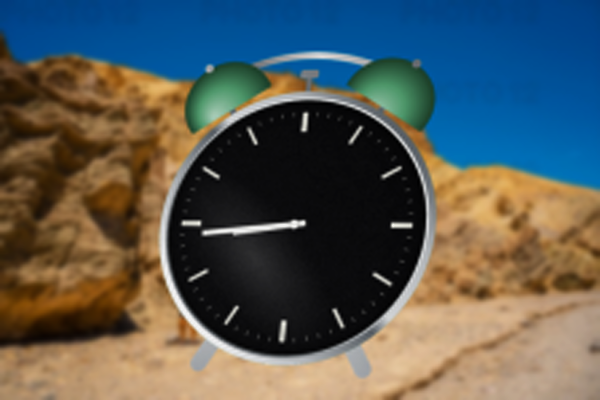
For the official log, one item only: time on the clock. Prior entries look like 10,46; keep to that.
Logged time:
8,44
